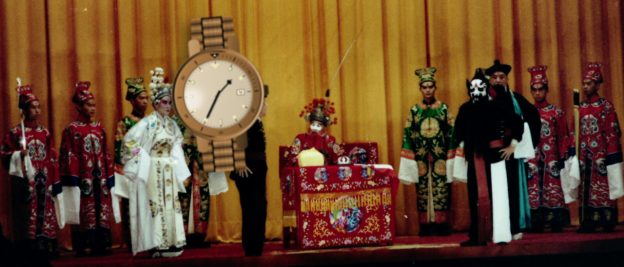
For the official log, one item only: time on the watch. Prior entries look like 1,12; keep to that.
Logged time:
1,35
